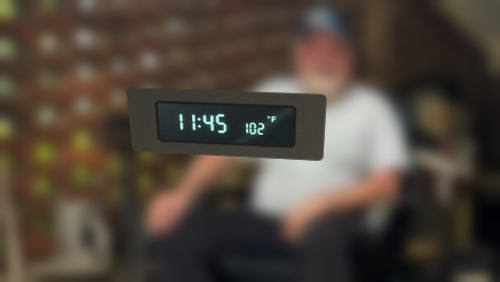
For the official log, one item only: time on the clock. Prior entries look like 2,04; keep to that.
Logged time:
11,45
